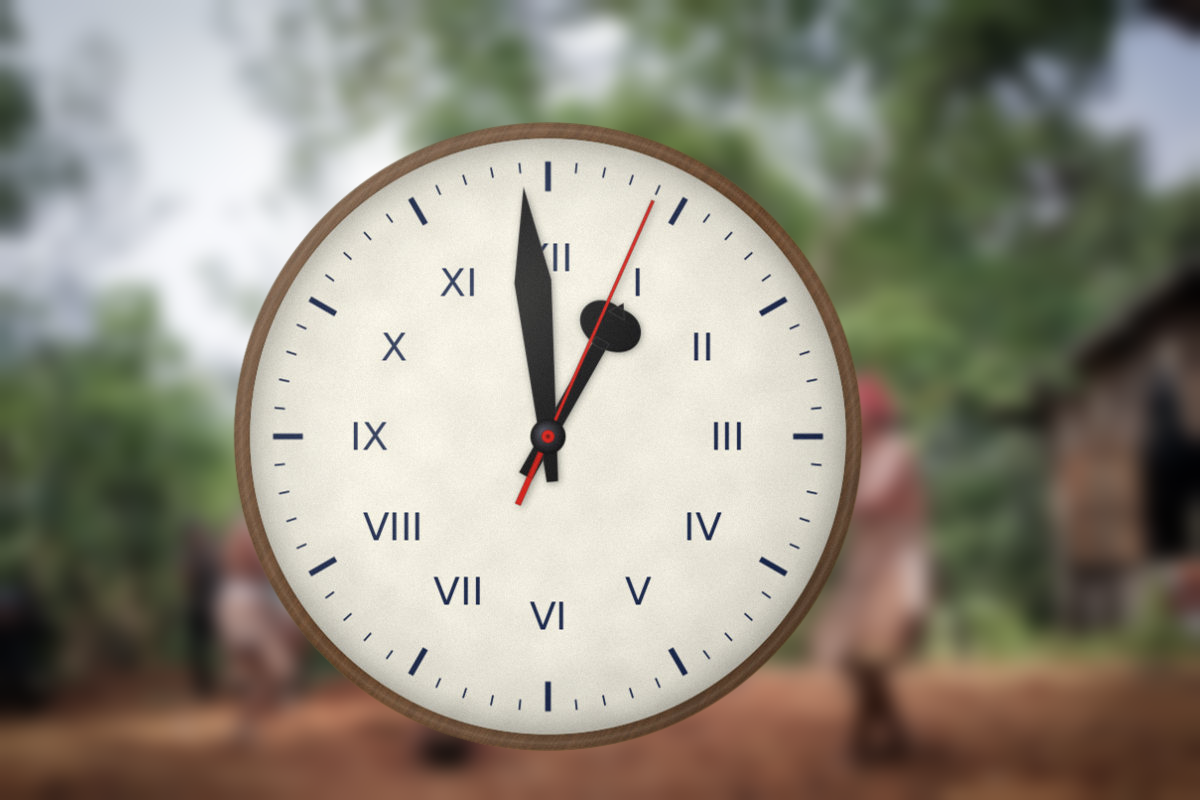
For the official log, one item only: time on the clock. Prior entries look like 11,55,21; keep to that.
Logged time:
12,59,04
